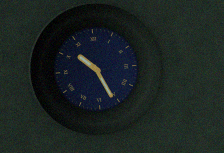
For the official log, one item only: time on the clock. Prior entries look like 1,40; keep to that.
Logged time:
10,26
